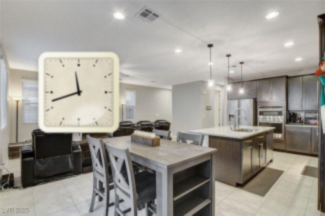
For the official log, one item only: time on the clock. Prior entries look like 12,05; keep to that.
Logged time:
11,42
